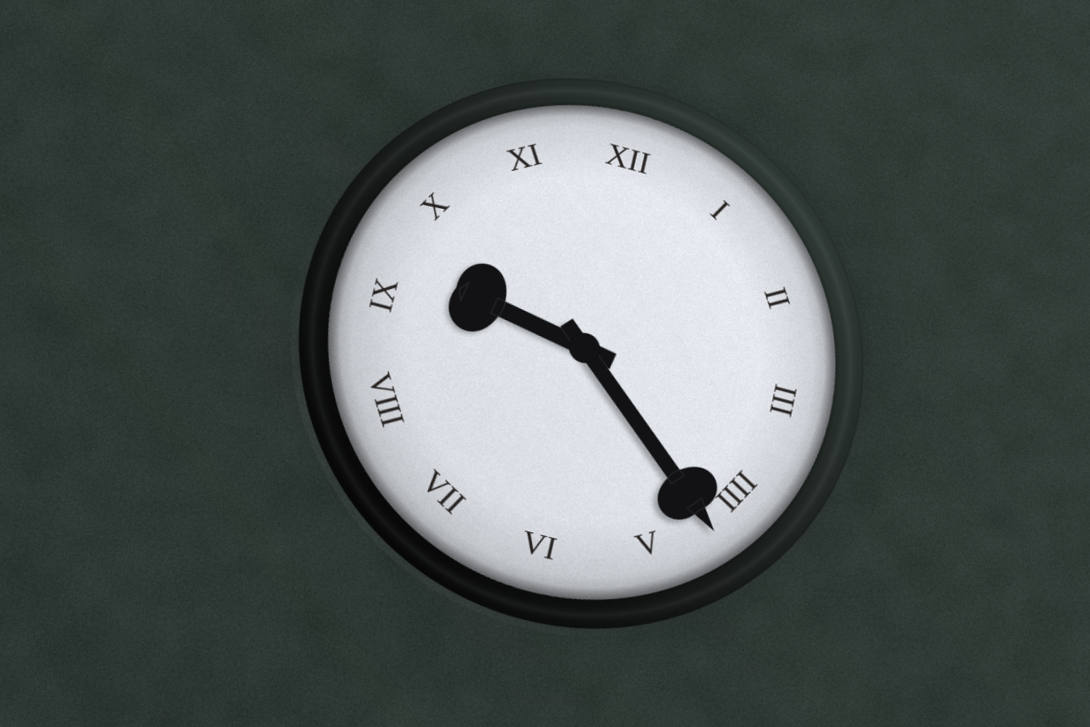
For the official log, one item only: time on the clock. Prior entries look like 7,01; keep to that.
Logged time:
9,22
